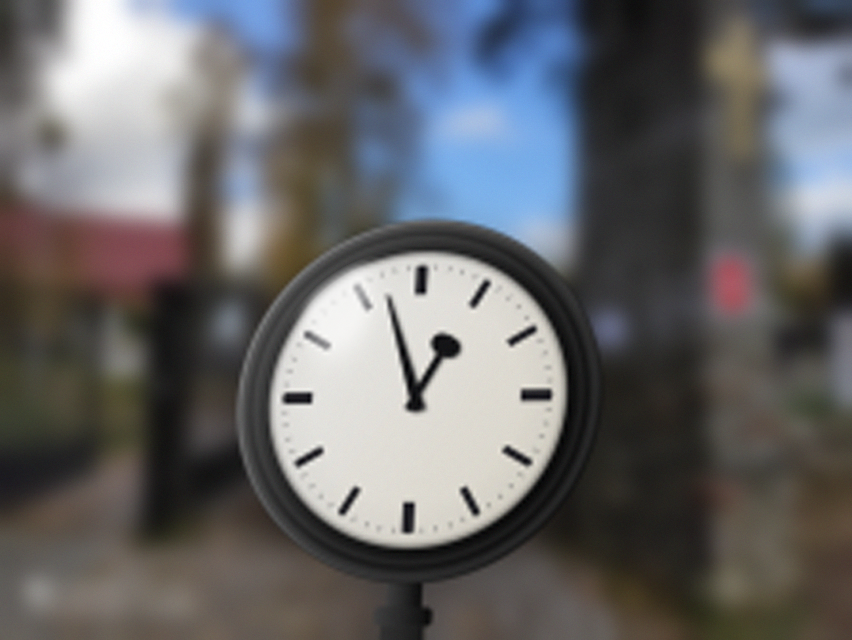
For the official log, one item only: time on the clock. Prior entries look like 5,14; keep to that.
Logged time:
12,57
